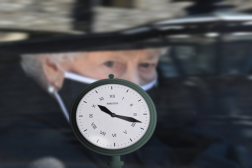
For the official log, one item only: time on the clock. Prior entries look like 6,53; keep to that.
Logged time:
10,18
